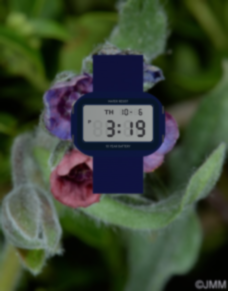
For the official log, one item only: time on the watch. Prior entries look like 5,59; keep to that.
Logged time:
3,19
